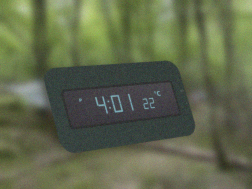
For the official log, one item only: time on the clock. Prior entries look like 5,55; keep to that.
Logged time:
4,01
